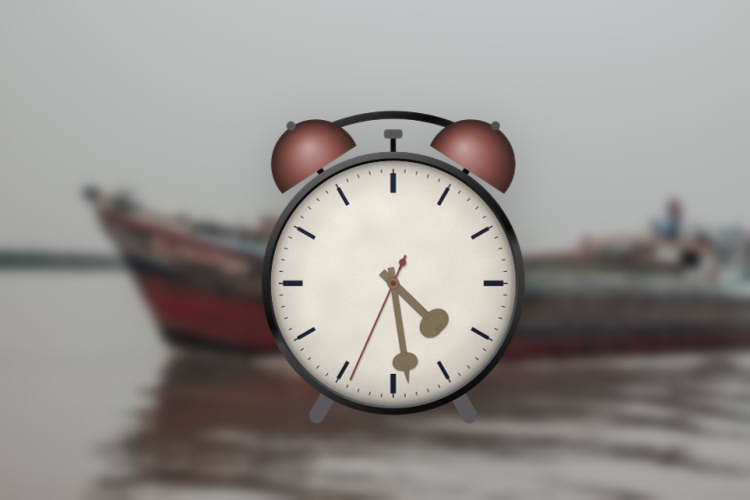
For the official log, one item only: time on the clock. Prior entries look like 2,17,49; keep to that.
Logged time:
4,28,34
